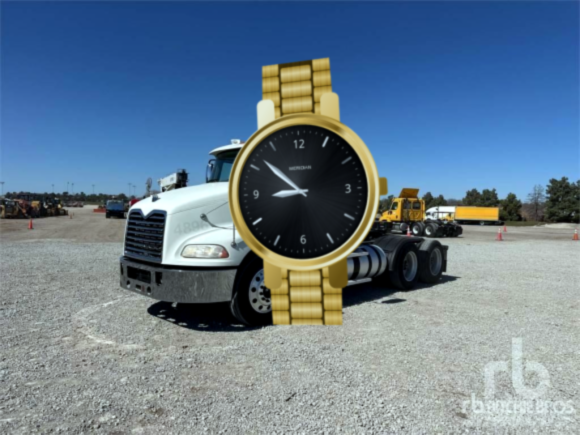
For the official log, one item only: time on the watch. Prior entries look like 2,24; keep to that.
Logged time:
8,52
